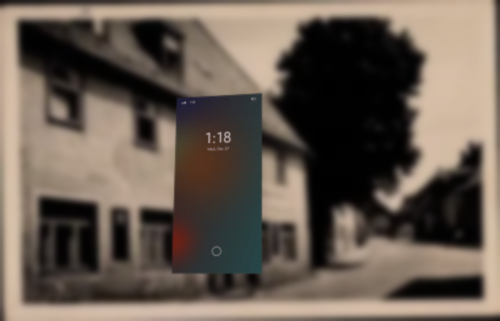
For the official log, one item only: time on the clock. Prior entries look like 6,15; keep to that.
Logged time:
1,18
